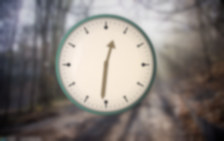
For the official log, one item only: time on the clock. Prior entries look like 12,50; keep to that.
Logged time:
12,31
